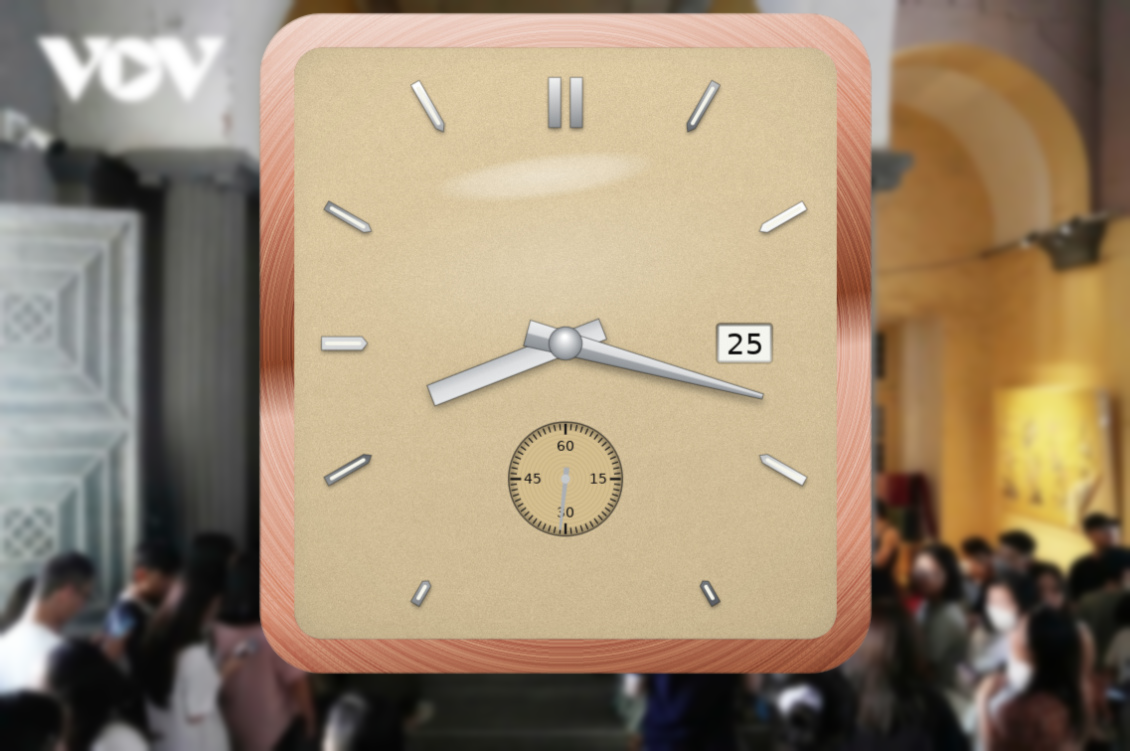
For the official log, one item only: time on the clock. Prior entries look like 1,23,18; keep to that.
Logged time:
8,17,31
